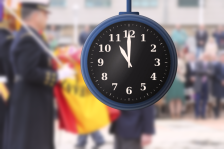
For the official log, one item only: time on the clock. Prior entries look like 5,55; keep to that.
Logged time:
11,00
